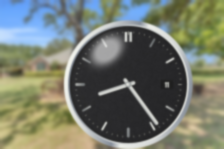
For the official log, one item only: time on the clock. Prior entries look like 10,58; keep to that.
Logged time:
8,24
